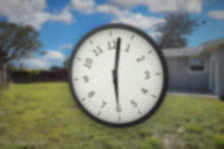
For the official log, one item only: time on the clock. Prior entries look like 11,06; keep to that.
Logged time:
6,02
